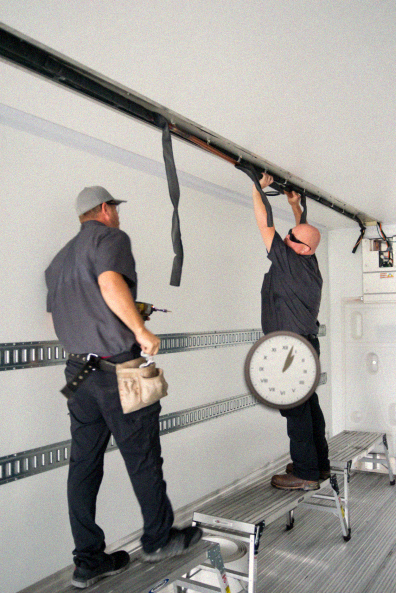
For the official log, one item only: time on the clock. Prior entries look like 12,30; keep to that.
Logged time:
1,03
